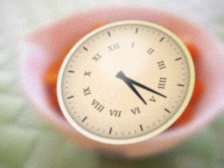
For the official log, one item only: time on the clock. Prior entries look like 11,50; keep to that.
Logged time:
5,23
